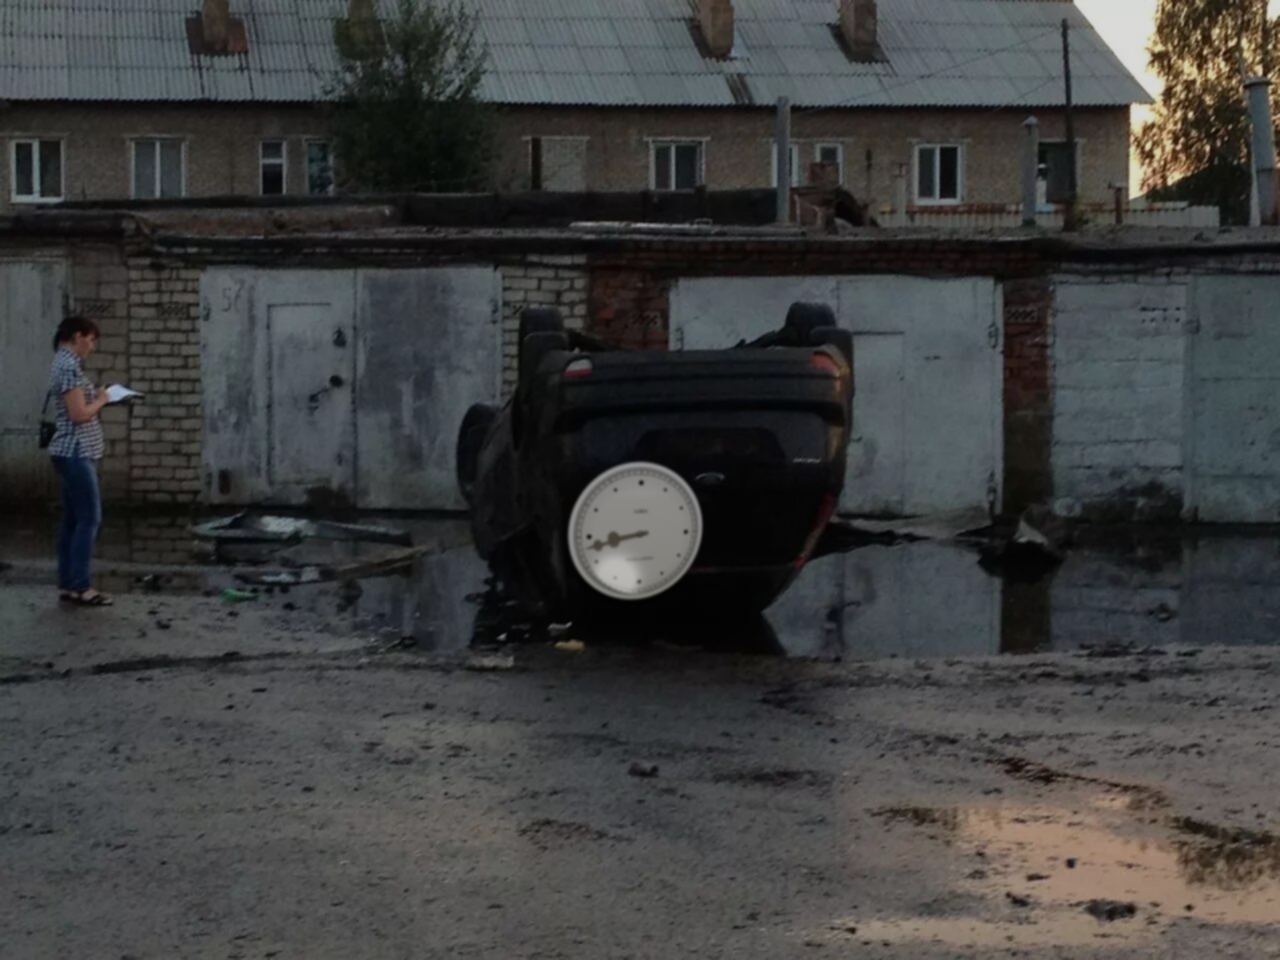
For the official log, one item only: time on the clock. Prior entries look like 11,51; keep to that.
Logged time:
8,43
